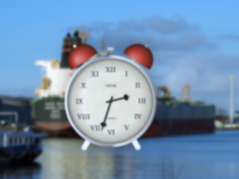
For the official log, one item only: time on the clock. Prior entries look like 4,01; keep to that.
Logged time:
2,33
